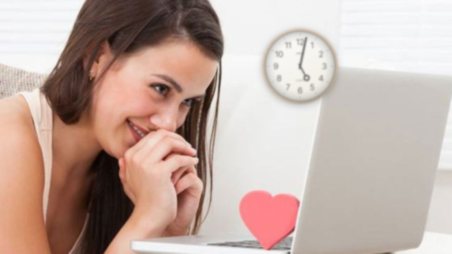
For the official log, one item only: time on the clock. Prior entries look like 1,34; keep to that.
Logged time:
5,02
